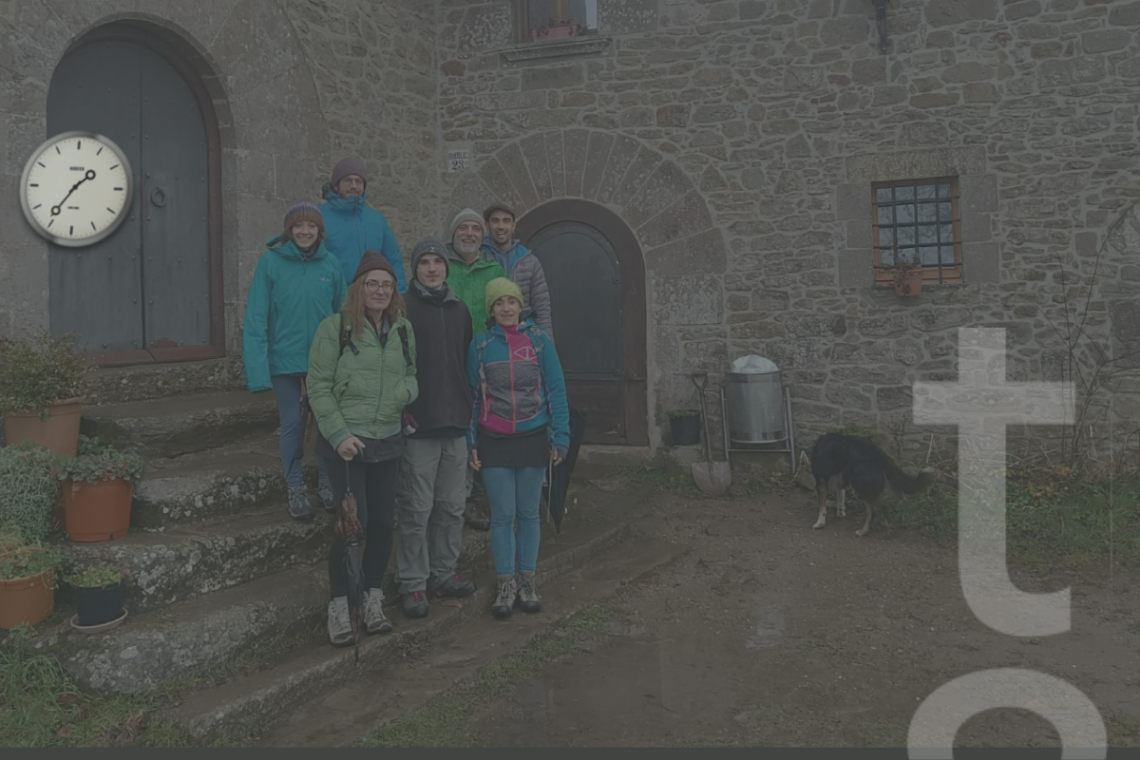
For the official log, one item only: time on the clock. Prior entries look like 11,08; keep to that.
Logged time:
1,36
